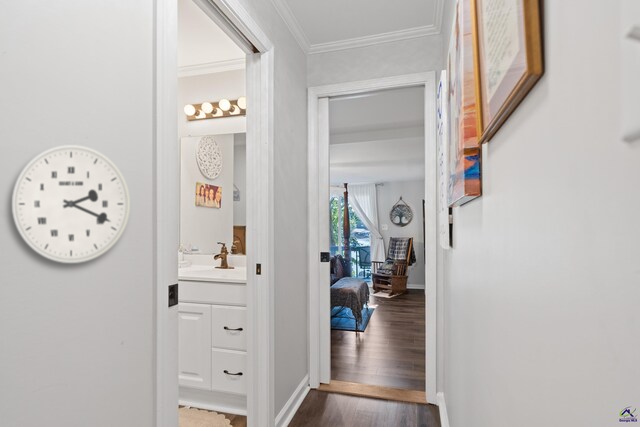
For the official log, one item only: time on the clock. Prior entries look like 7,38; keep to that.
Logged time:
2,19
